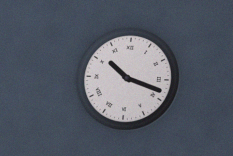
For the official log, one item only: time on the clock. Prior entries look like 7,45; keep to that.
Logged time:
10,18
